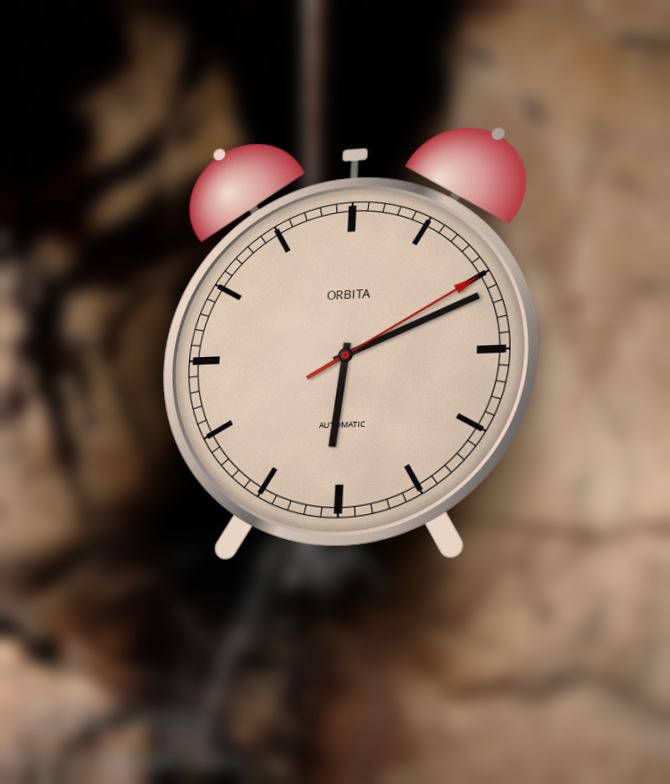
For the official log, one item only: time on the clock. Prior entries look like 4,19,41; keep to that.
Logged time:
6,11,10
